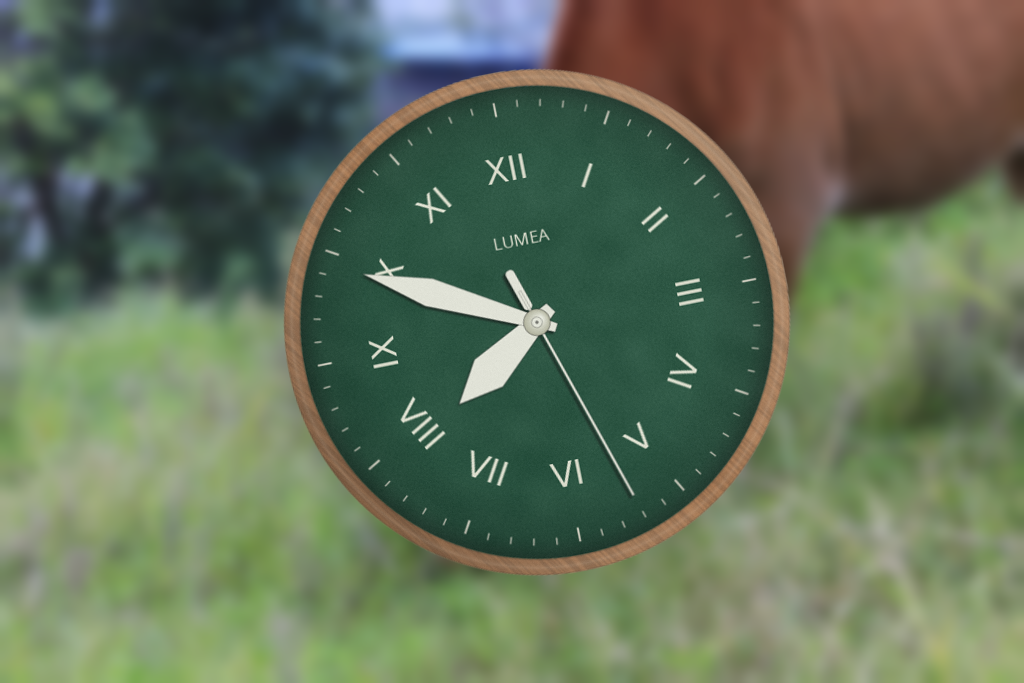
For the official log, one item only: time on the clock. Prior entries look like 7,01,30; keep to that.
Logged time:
7,49,27
